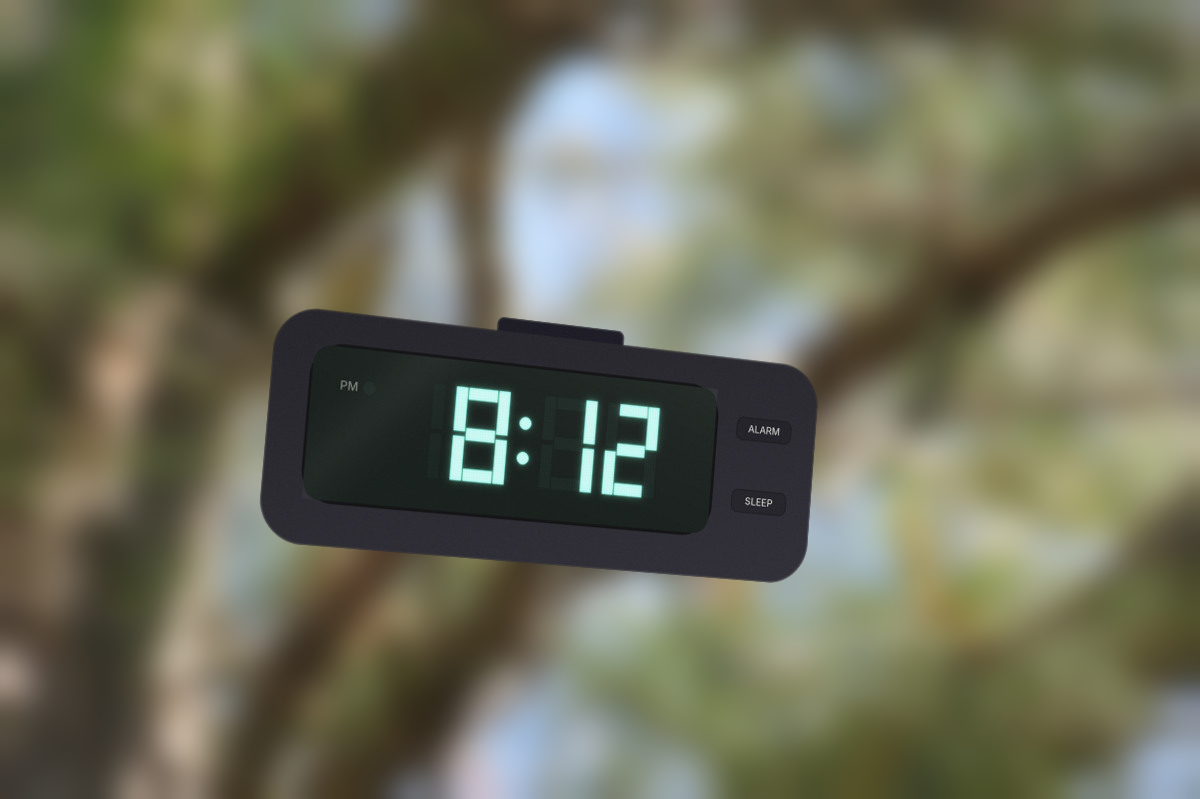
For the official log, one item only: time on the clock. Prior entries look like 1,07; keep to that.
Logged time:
8,12
